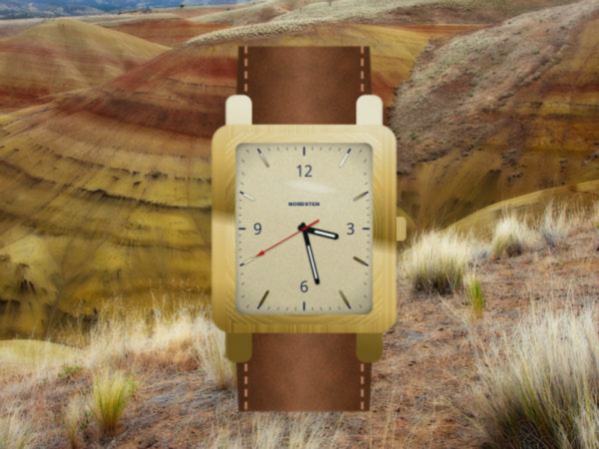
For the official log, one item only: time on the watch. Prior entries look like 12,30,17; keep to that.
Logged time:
3,27,40
